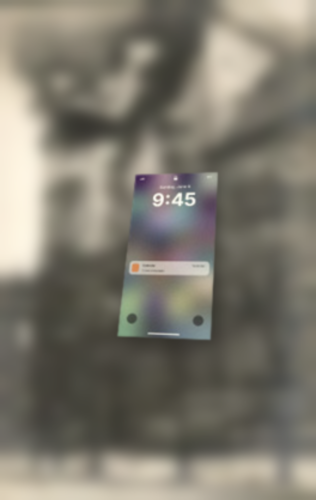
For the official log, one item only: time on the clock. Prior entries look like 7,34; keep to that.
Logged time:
9,45
